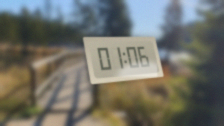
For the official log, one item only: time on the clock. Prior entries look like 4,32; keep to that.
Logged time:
1,06
